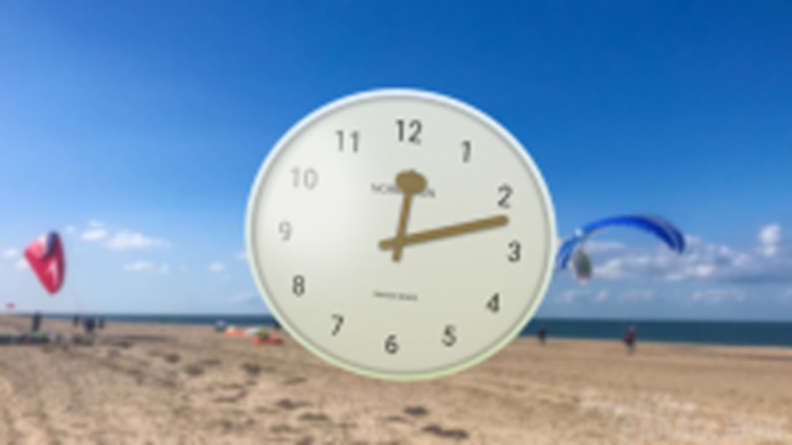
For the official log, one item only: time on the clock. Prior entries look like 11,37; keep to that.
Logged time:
12,12
